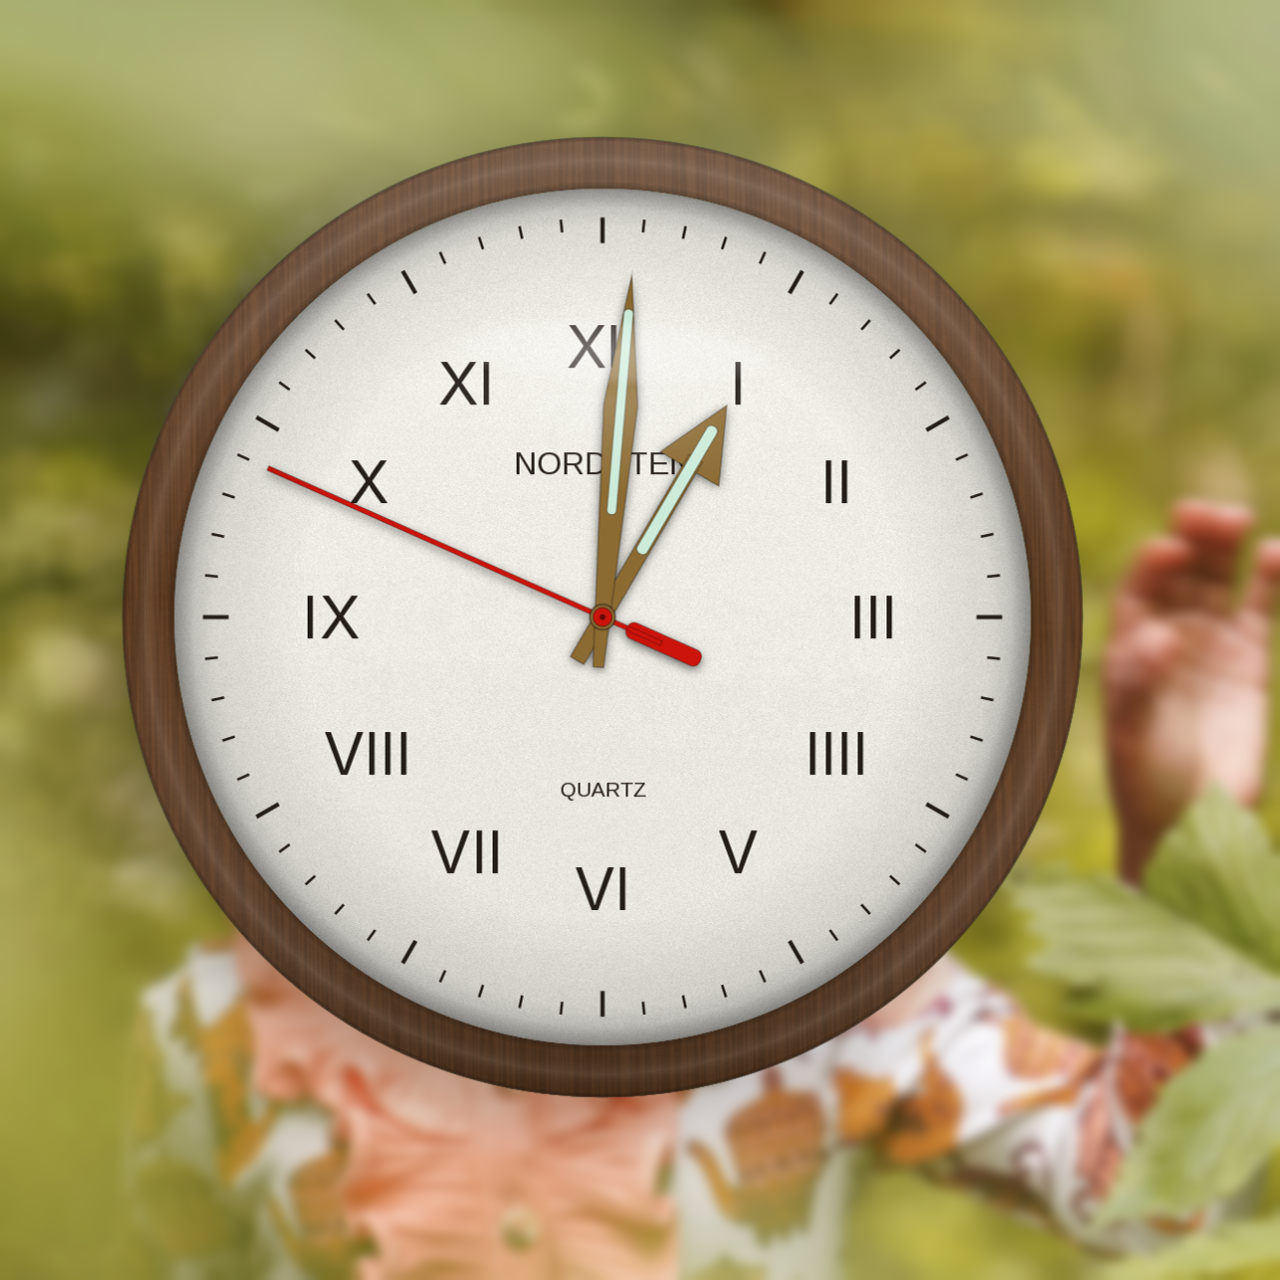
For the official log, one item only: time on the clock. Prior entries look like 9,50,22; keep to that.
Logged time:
1,00,49
